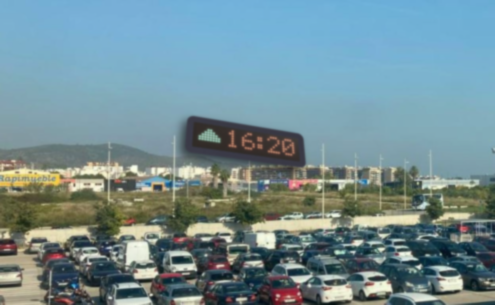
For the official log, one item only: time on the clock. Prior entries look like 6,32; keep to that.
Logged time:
16,20
